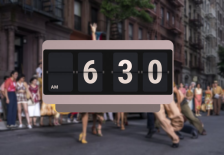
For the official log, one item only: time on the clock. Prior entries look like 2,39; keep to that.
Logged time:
6,30
